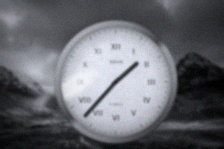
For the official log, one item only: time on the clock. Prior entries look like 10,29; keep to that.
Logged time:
1,37
